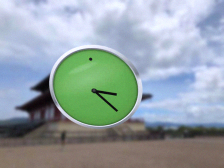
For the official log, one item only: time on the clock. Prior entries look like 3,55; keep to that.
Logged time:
3,23
